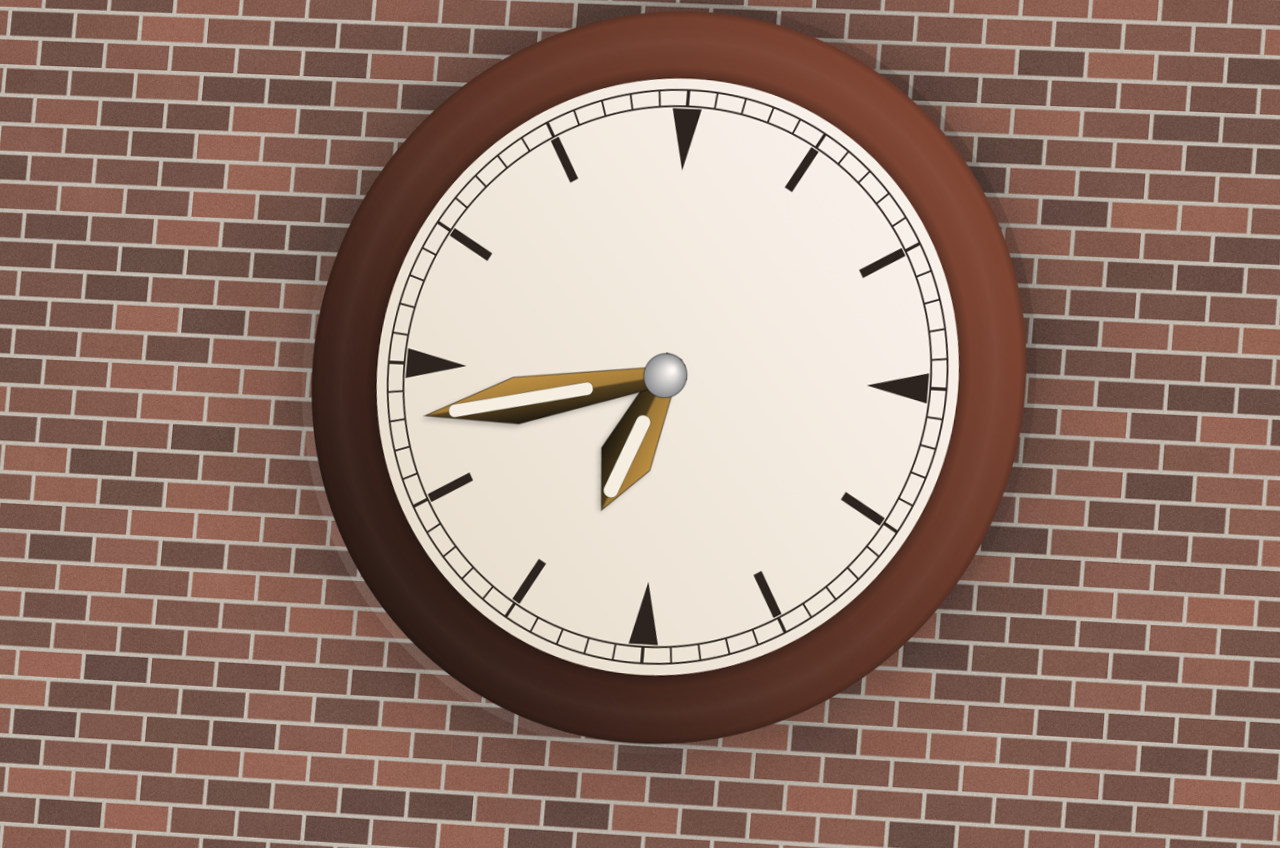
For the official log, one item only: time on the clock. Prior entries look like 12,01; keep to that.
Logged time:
6,43
